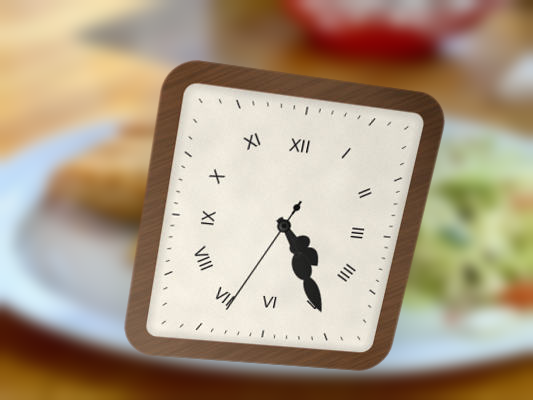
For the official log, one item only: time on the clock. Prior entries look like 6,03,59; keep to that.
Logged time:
4,24,34
